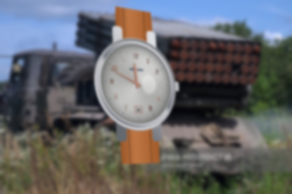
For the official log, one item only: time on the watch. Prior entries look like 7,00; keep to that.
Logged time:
11,49
